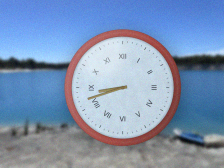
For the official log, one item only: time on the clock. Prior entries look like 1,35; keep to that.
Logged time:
8,42
